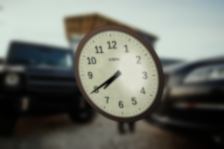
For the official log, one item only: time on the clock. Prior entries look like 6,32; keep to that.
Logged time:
7,40
